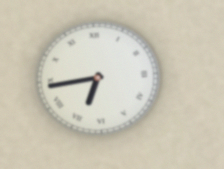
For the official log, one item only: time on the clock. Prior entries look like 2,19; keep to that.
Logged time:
6,44
